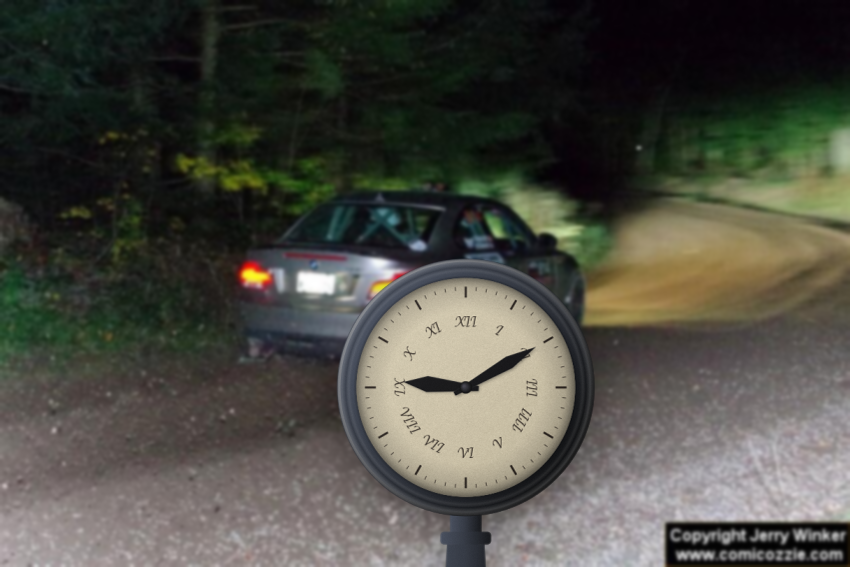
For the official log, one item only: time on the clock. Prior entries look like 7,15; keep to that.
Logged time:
9,10
